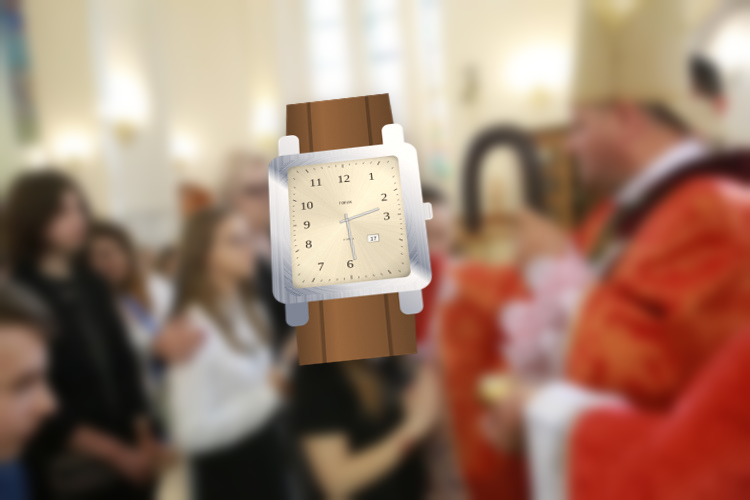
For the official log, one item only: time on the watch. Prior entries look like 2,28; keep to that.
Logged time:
2,29
